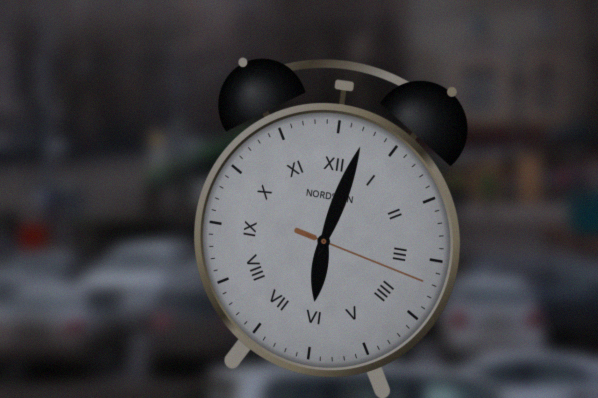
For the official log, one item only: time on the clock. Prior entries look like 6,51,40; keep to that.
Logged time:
6,02,17
